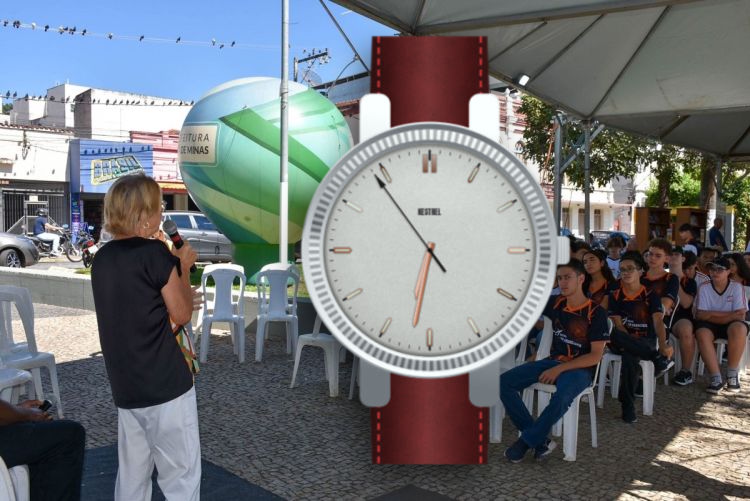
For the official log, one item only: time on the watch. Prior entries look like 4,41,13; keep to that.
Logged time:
6,31,54
